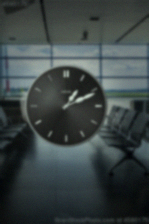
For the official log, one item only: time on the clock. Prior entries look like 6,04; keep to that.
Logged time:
1,11
